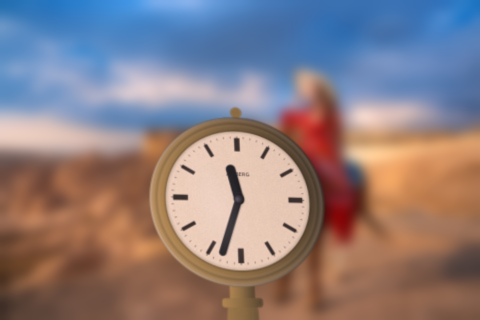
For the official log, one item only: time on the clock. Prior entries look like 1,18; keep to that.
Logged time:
11,33
